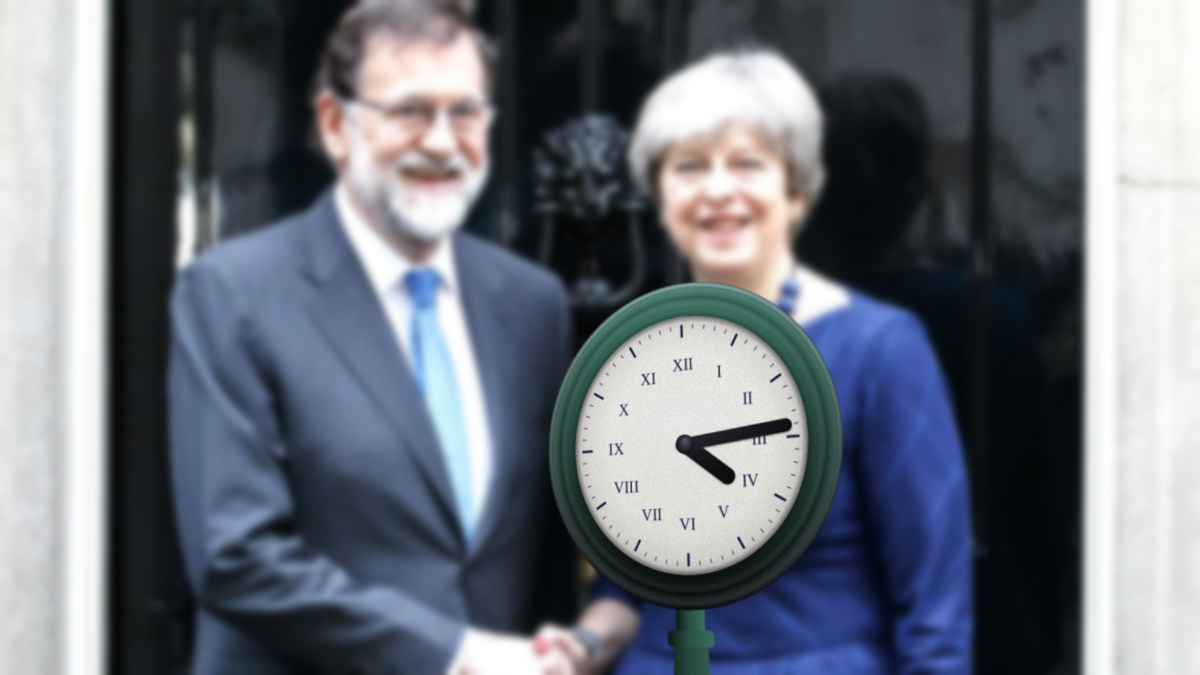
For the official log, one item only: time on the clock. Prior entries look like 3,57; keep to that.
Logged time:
4,14
